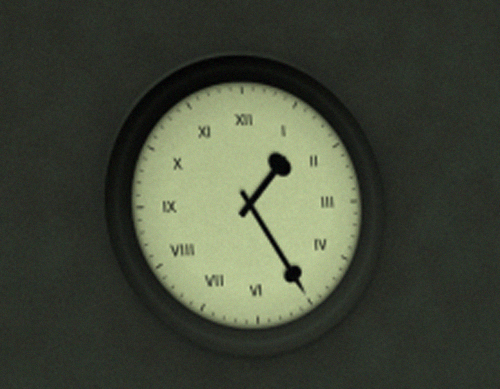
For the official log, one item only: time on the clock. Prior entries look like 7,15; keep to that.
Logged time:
1,25
